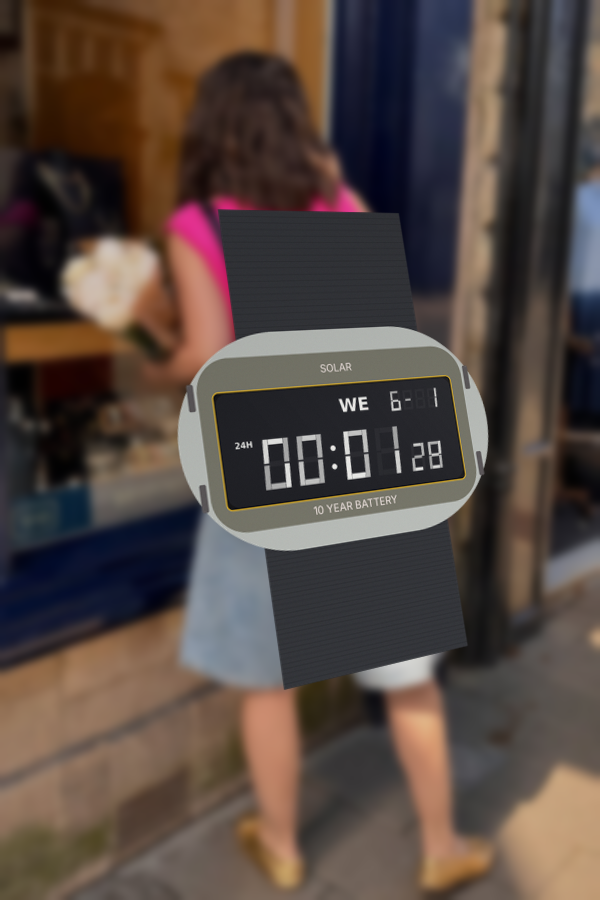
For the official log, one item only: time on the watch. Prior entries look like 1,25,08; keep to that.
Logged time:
0,01,28
